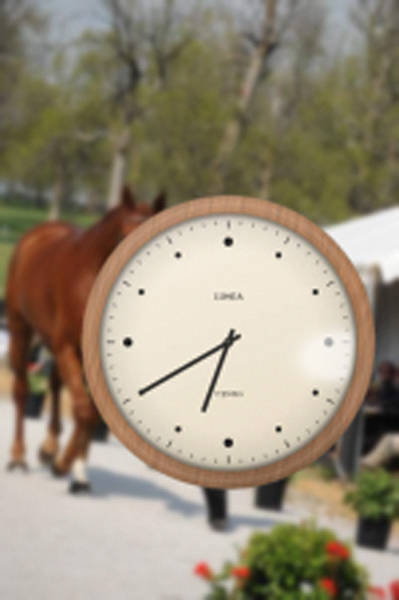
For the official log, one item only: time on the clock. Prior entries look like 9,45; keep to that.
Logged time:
6,40
